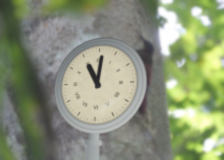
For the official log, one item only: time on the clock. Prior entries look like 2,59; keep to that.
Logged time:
11,01
